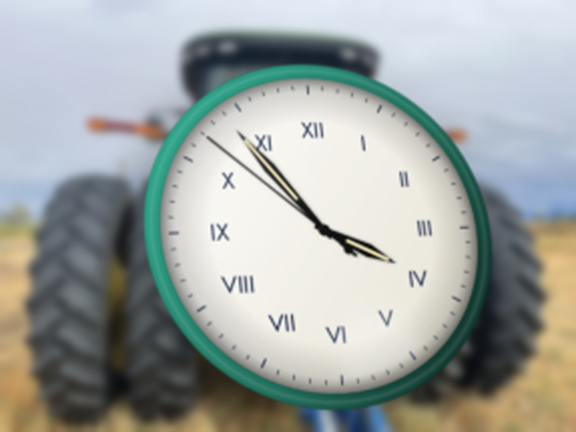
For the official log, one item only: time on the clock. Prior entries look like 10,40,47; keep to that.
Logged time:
3,53,52
